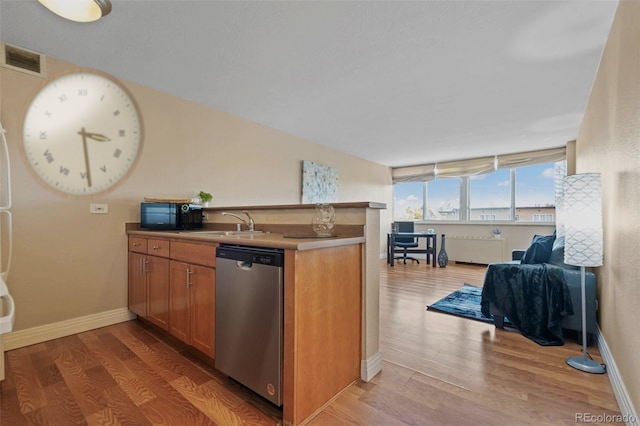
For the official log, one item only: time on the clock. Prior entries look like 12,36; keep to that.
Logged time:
3,29
